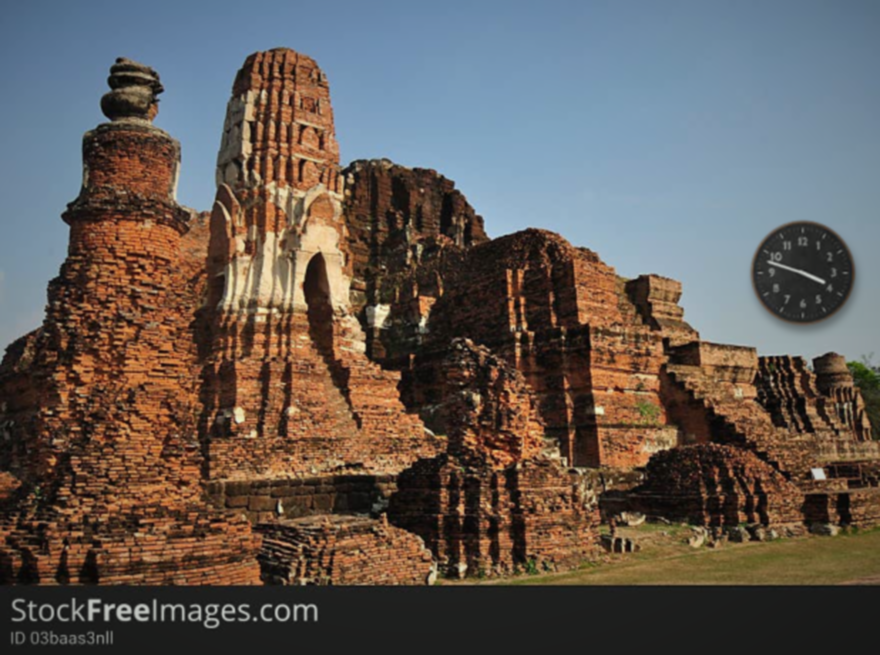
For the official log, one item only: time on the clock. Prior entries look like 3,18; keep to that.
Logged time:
3,48
